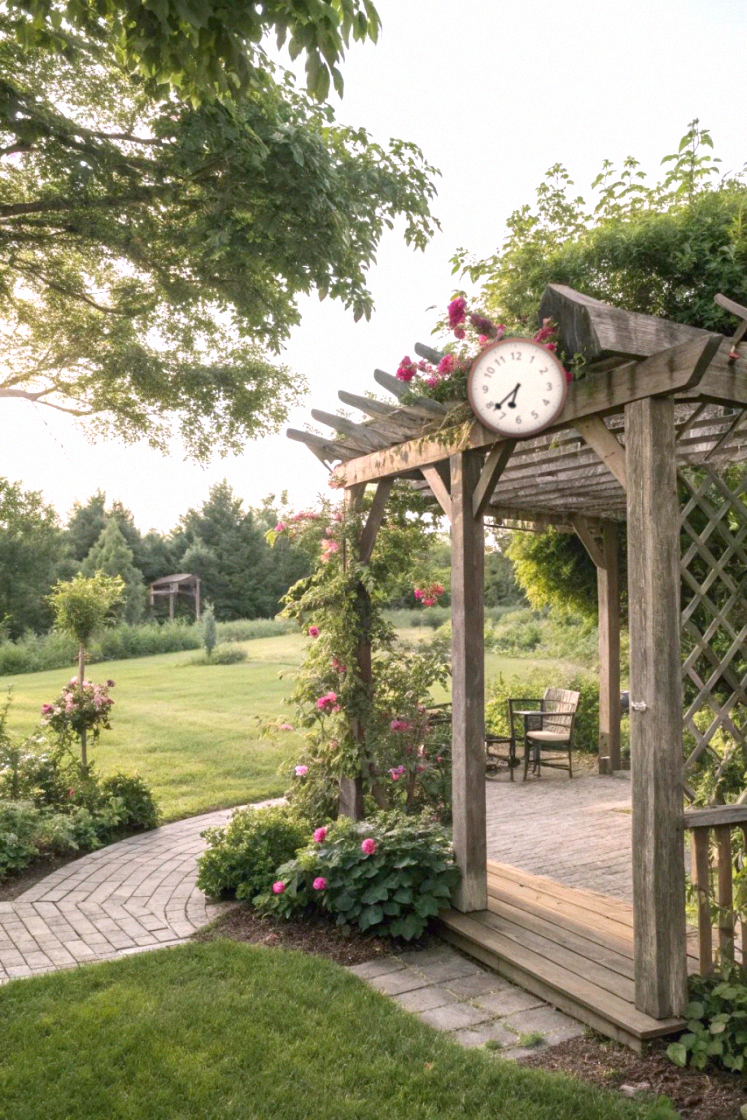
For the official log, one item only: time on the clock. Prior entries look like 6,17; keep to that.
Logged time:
6,38
